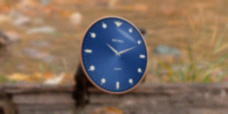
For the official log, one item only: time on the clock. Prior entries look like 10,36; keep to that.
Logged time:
10,11
